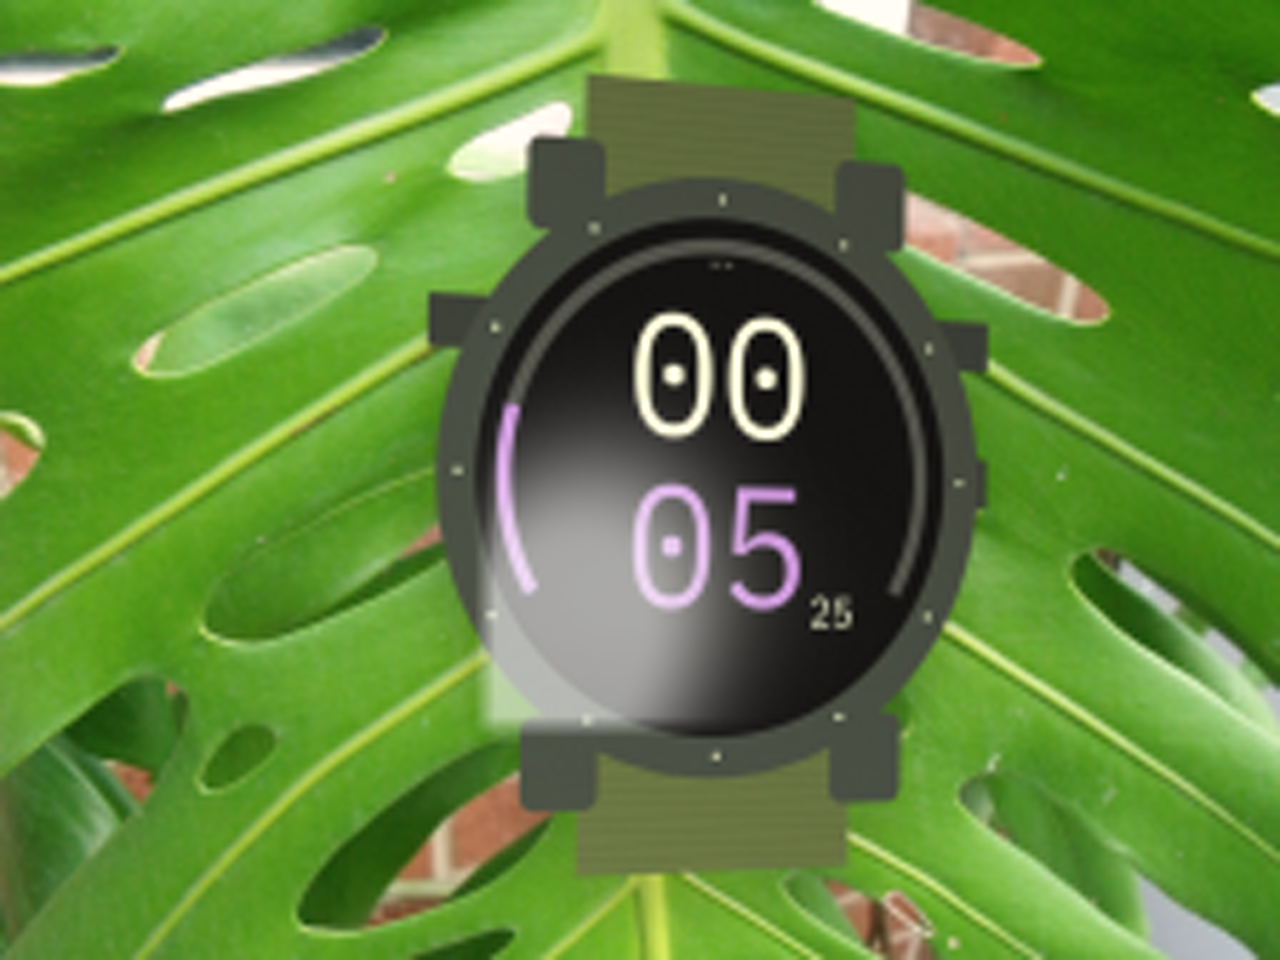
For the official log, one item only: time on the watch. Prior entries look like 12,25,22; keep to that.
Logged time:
0,05,25
